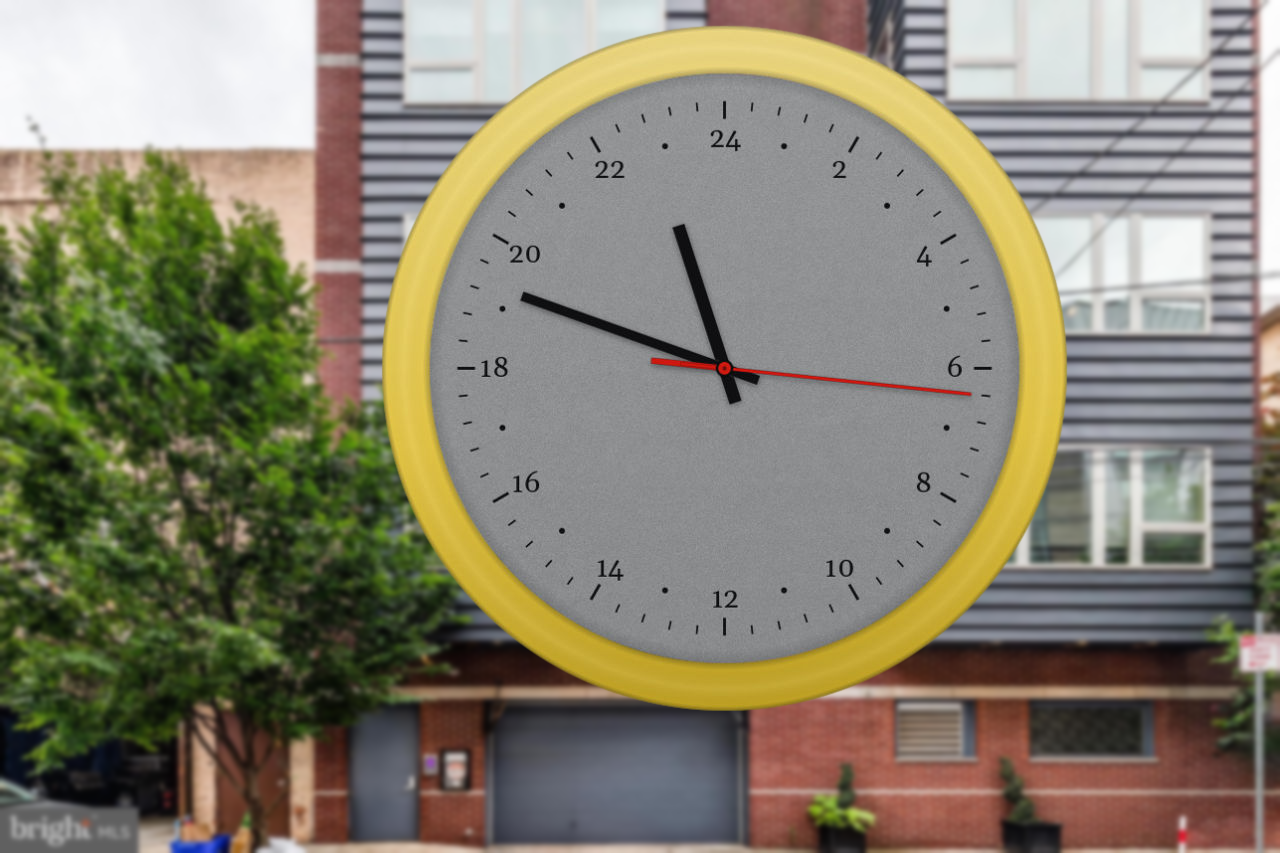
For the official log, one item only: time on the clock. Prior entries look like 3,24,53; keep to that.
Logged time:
22,48,16
